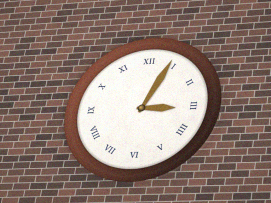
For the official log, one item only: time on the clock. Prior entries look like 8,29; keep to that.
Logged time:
3,04
